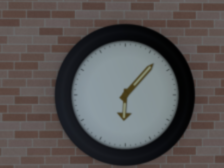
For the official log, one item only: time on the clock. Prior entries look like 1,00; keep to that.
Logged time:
6,07
